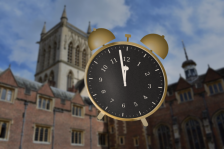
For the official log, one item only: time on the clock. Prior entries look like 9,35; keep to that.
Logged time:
11,58
